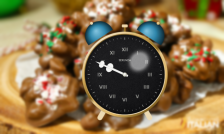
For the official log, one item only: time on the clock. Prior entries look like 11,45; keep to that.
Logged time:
9,49
